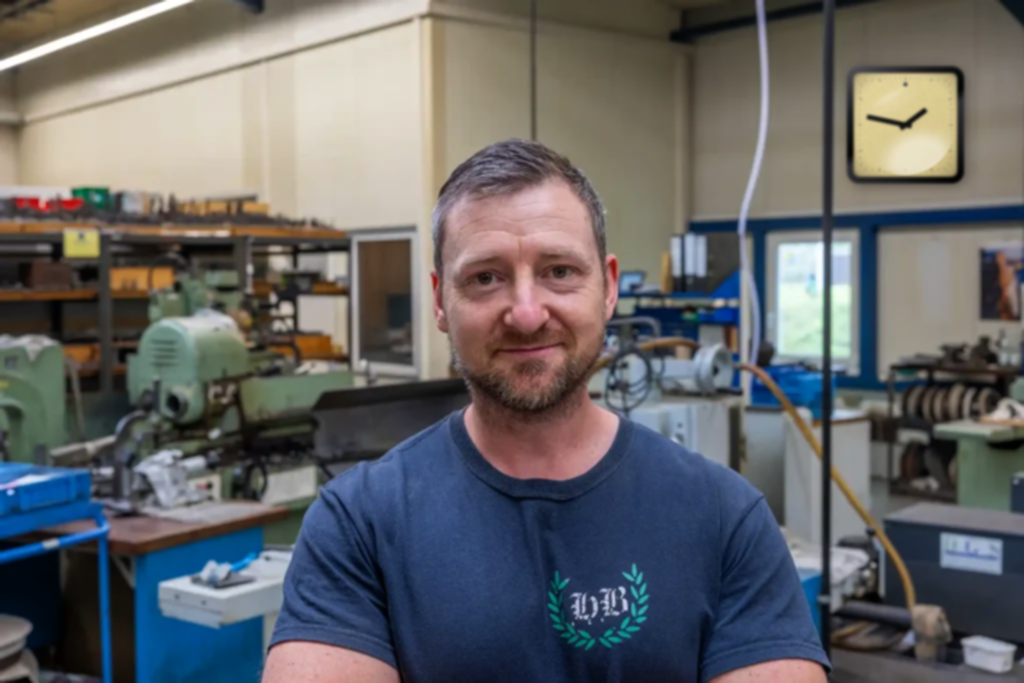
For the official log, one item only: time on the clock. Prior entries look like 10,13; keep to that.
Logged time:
1,47
